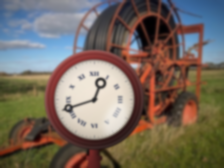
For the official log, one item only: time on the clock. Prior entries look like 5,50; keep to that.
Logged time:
12,42
